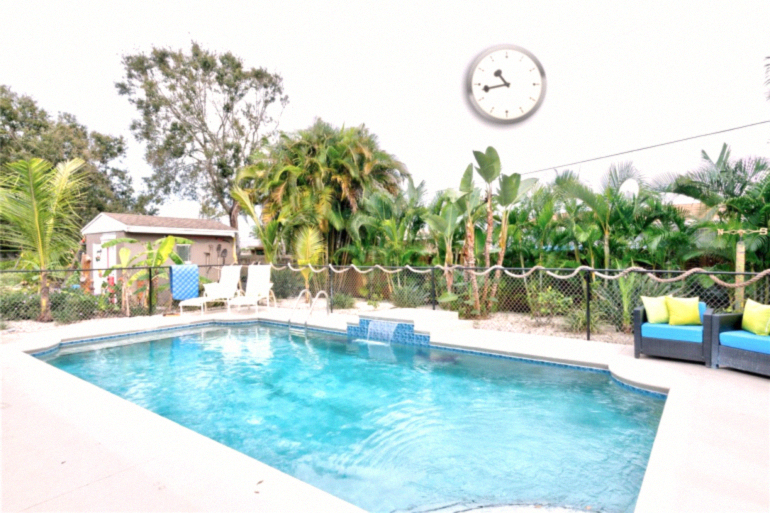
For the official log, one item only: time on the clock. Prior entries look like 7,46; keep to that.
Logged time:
10,43
